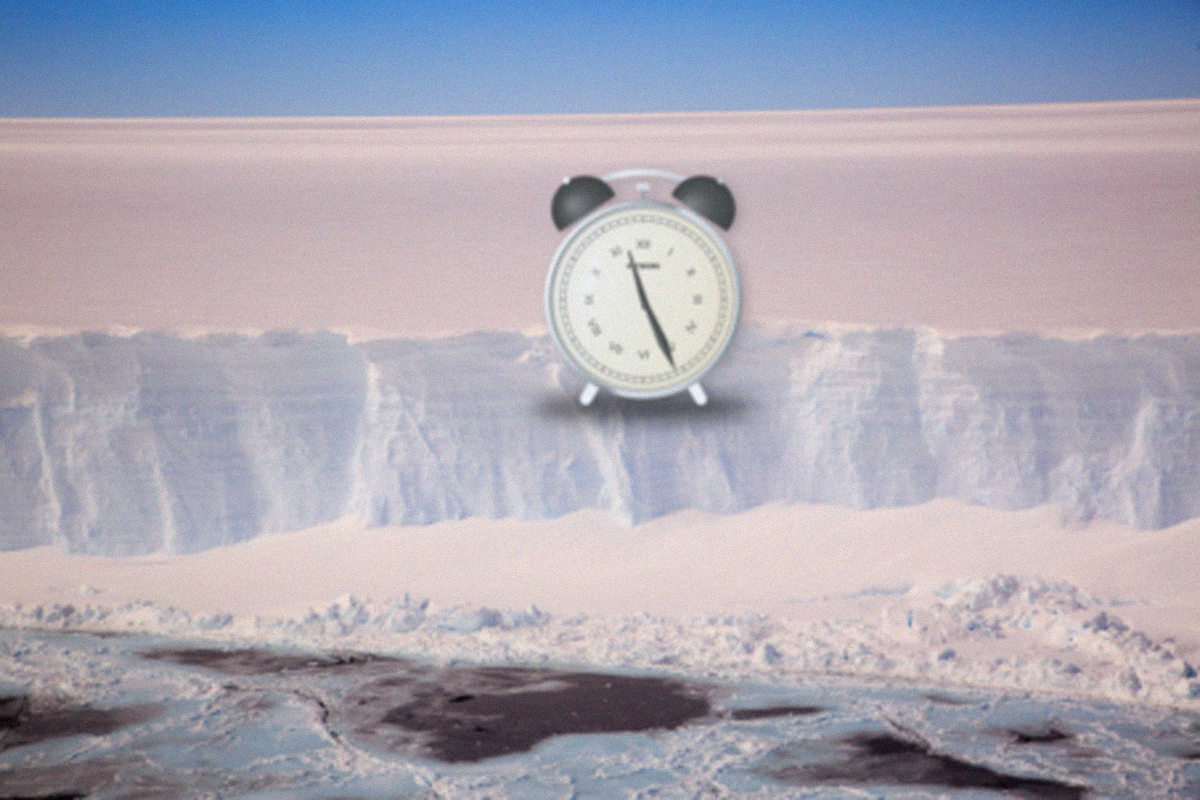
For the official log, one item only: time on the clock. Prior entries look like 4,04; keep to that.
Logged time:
11,26
